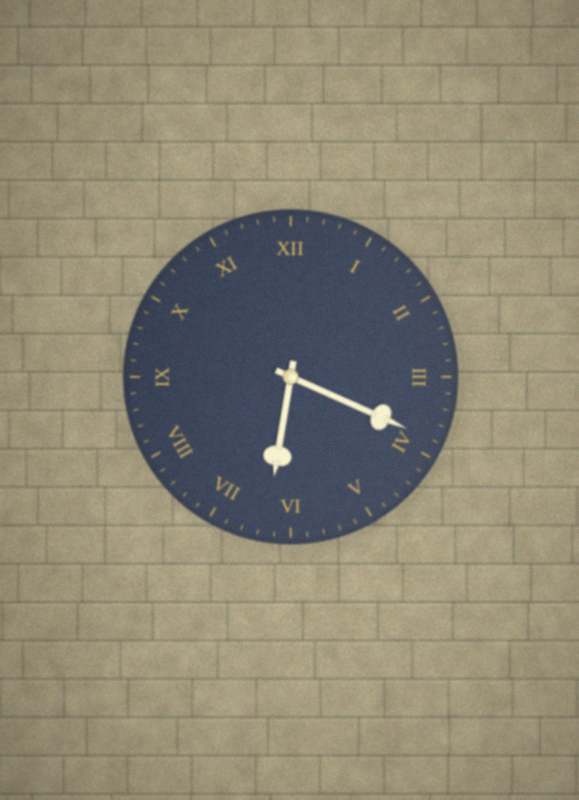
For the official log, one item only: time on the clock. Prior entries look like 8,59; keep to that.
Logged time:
6,19
